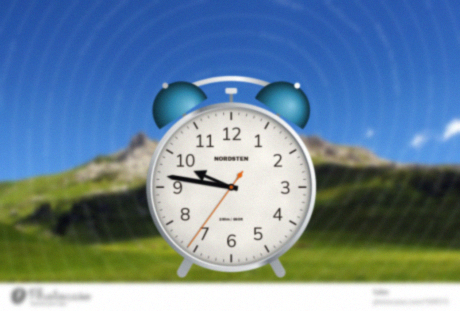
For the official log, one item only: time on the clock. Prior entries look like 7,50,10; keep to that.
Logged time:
9,46,36
